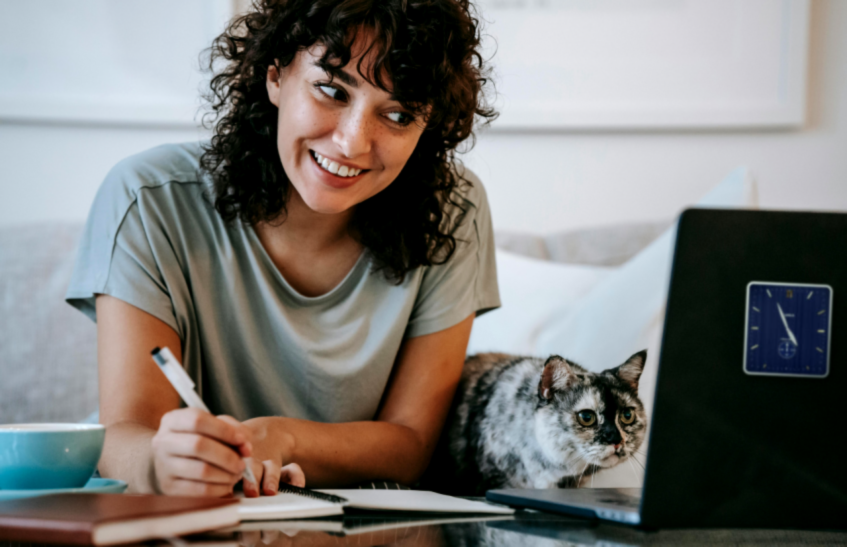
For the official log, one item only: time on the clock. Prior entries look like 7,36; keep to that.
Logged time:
4,56
